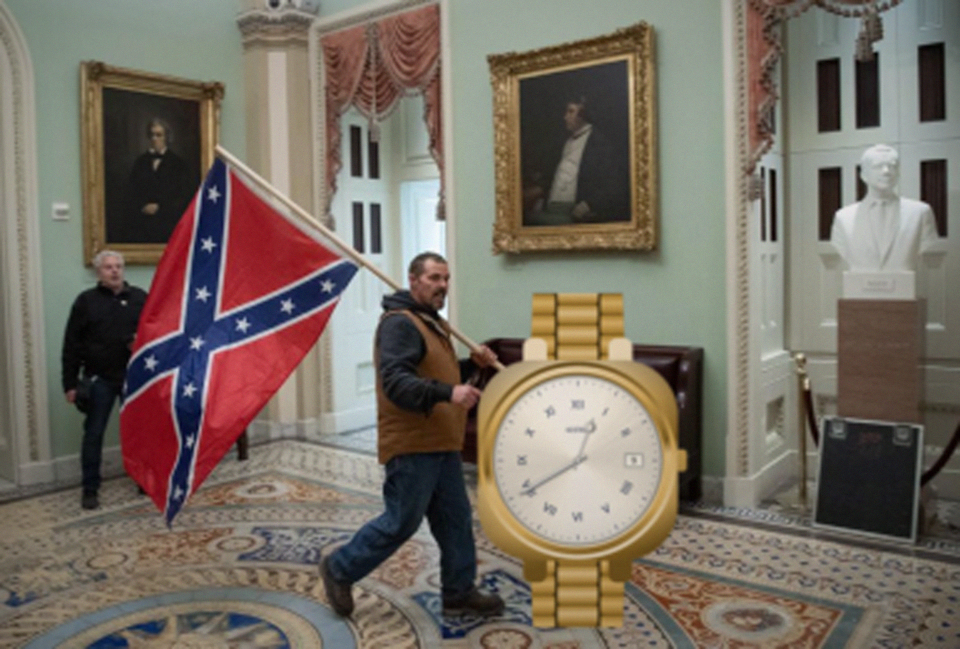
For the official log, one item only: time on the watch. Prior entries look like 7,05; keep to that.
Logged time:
12,40
